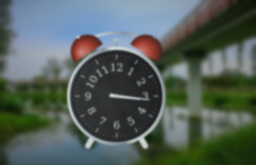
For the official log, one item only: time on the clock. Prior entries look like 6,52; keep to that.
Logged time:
3,16
